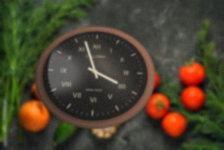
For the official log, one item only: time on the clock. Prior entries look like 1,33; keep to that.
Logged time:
3,57
